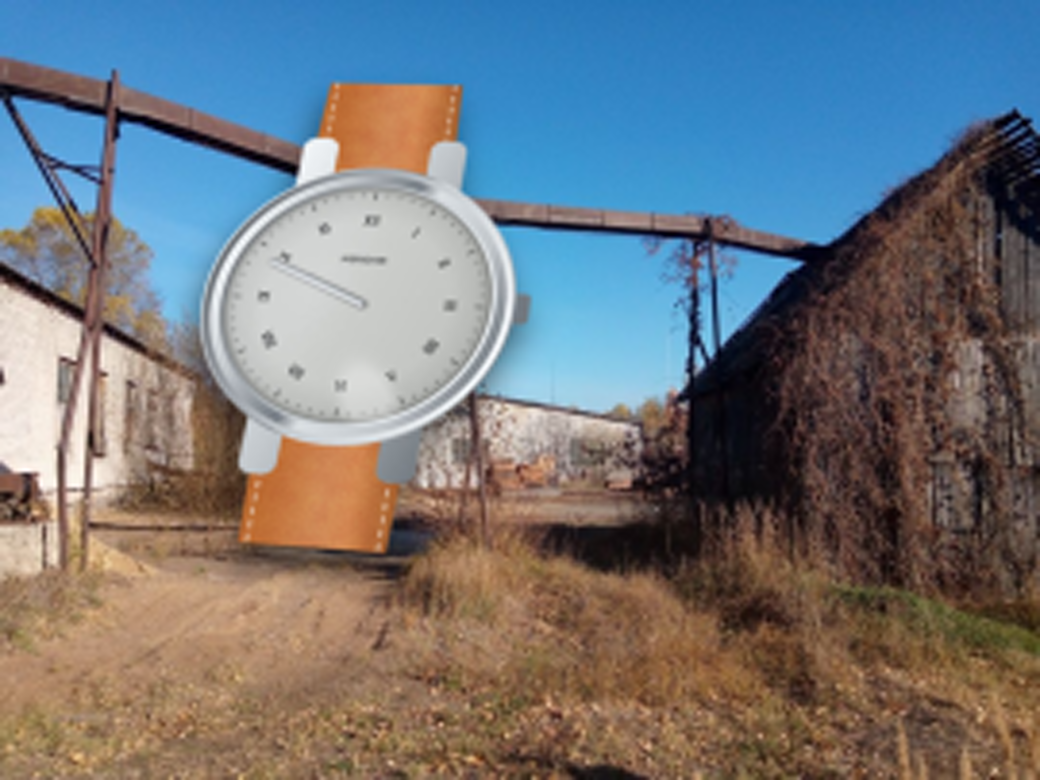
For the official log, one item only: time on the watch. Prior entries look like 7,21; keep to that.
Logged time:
9,49
